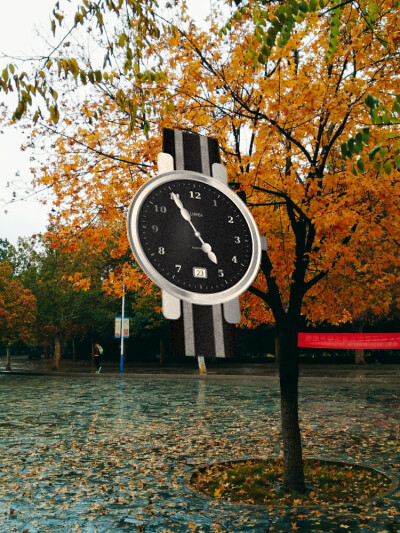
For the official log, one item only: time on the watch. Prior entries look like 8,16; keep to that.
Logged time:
4,55
